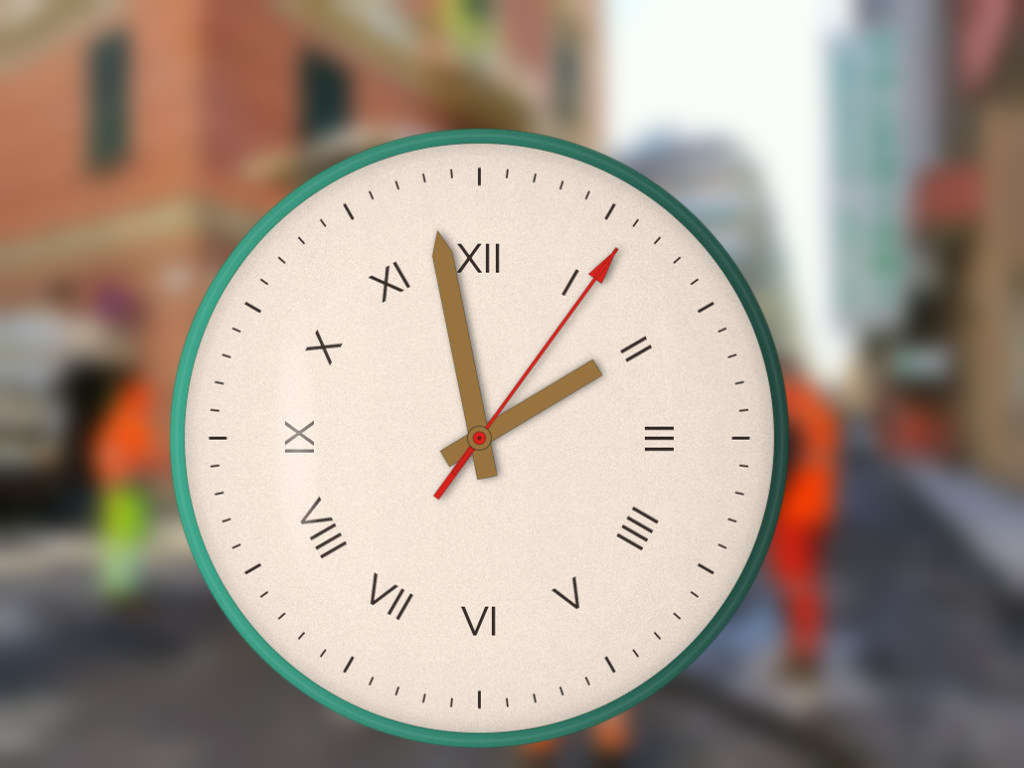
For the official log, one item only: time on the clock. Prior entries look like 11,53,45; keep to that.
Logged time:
1,58,06
